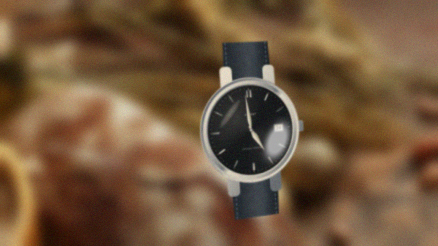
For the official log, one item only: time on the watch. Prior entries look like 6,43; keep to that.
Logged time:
4,59
